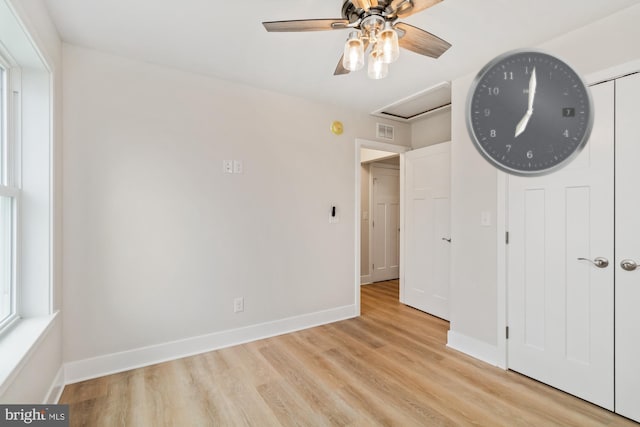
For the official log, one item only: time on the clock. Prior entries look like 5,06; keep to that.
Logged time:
7,01
